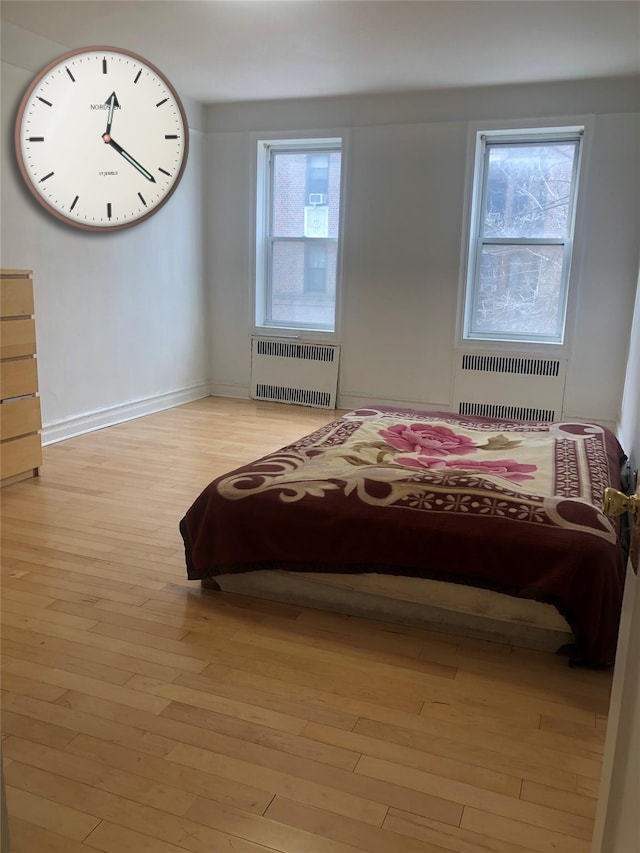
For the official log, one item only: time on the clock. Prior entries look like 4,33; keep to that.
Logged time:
12,22
